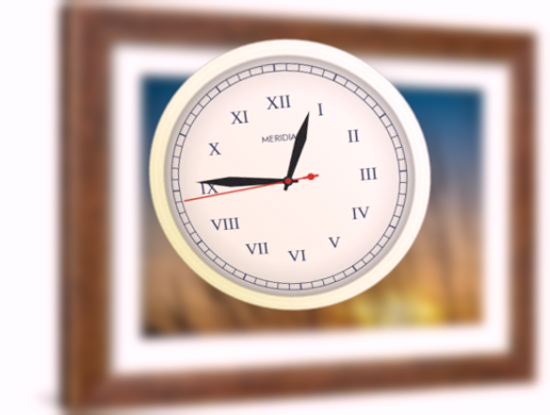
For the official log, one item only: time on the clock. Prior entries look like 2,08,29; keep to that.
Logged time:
12,45,44
